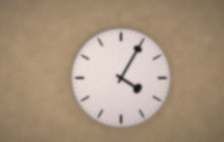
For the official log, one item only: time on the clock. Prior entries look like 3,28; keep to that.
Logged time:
4,05
